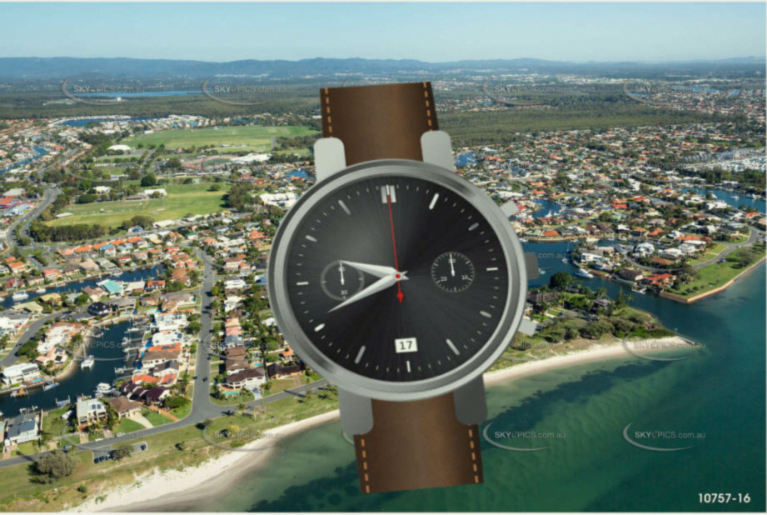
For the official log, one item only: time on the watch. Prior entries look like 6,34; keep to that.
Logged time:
9,41
